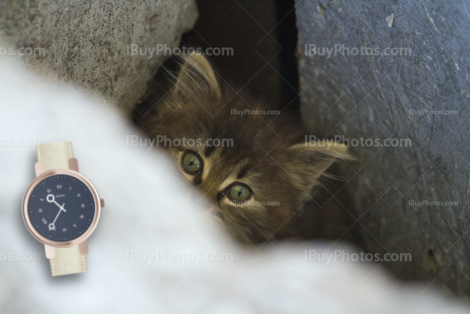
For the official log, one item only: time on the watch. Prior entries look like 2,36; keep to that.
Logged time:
10,36
